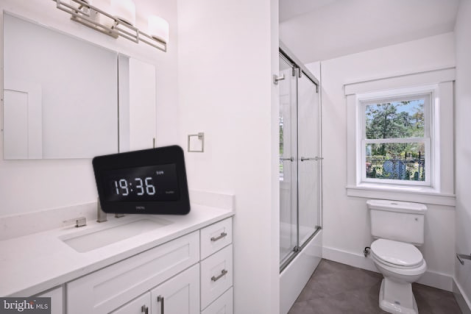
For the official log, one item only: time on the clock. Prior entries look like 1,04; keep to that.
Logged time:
19,36
